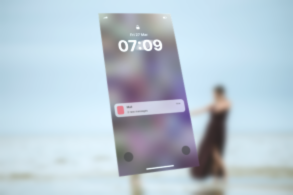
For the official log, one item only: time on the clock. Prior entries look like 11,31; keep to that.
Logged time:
7,09
